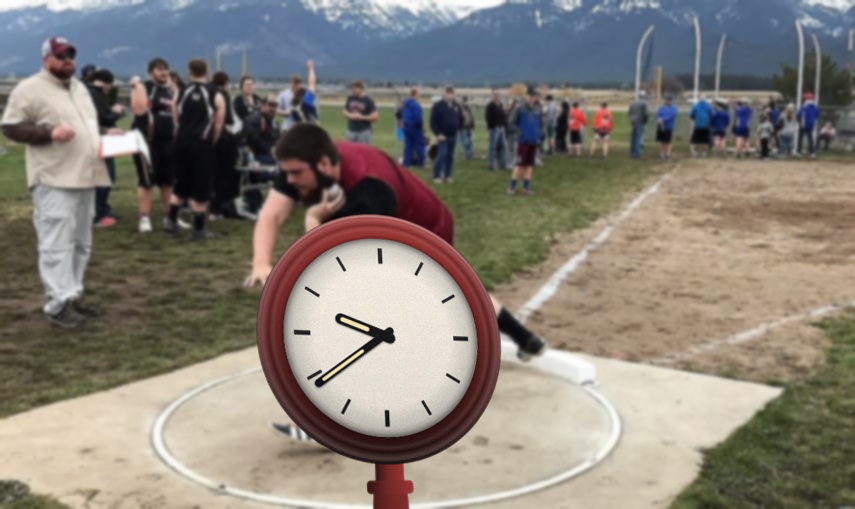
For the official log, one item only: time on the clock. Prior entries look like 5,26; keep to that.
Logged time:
9,39
